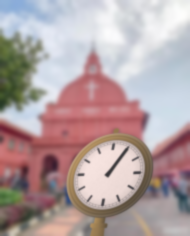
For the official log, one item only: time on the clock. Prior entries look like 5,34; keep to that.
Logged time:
1,05
